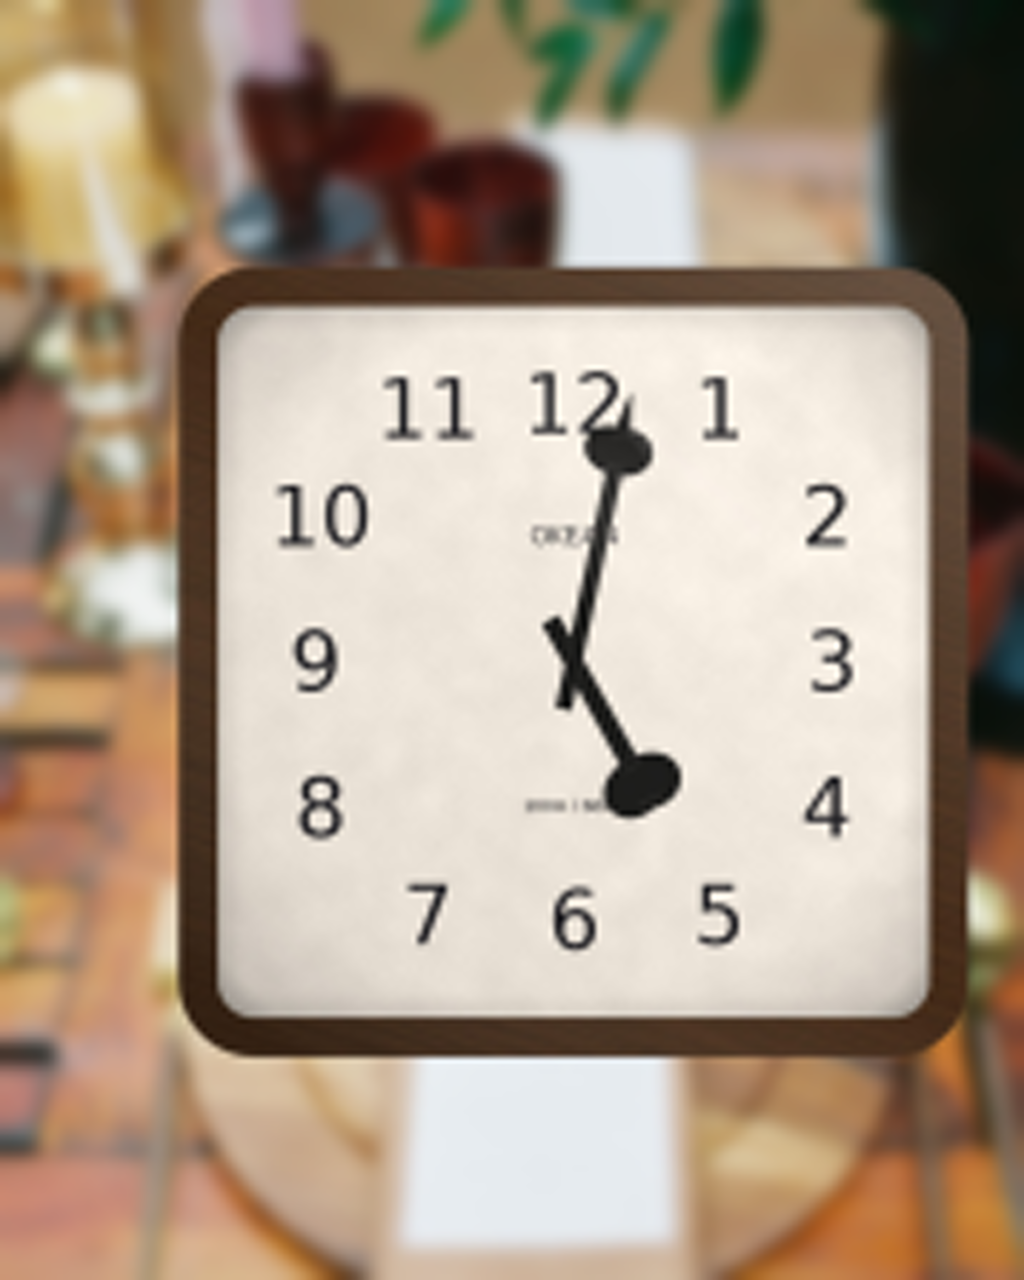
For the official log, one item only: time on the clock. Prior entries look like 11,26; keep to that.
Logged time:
5,02
